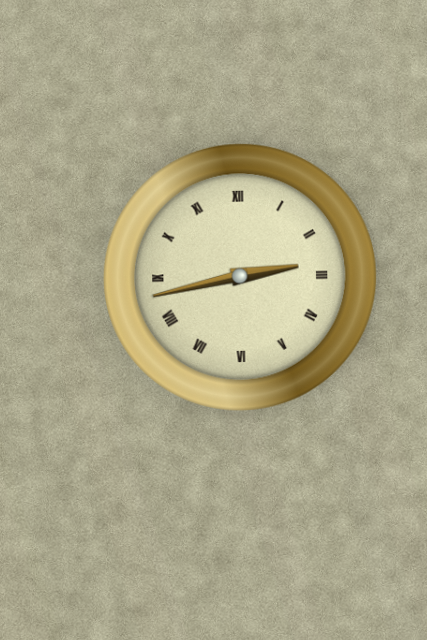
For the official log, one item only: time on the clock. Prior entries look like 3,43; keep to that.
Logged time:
2,43
